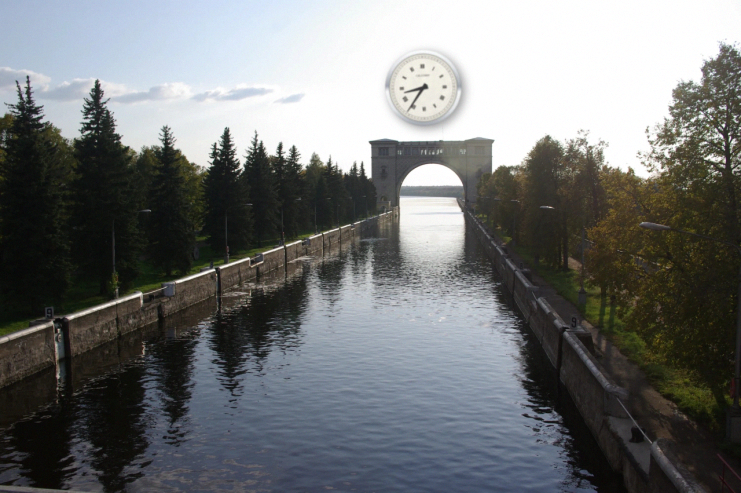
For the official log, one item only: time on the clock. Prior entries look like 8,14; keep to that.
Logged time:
8,36
